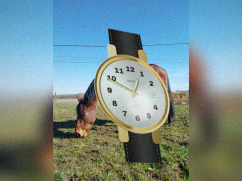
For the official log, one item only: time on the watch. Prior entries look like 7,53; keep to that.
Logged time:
12,49
